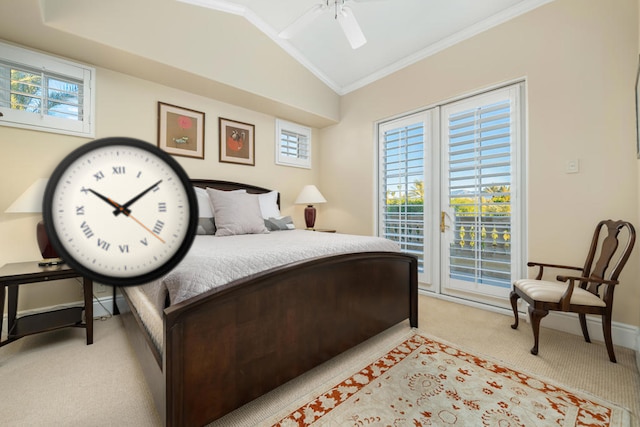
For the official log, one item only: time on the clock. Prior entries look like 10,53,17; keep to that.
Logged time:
10,09,22
